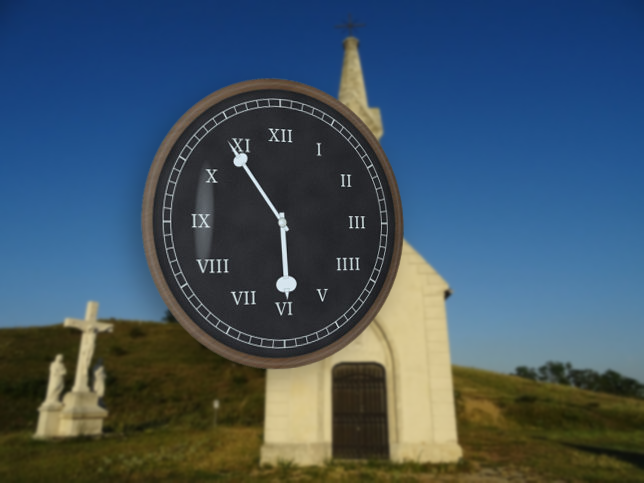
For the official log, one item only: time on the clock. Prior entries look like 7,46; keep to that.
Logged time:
5,54
